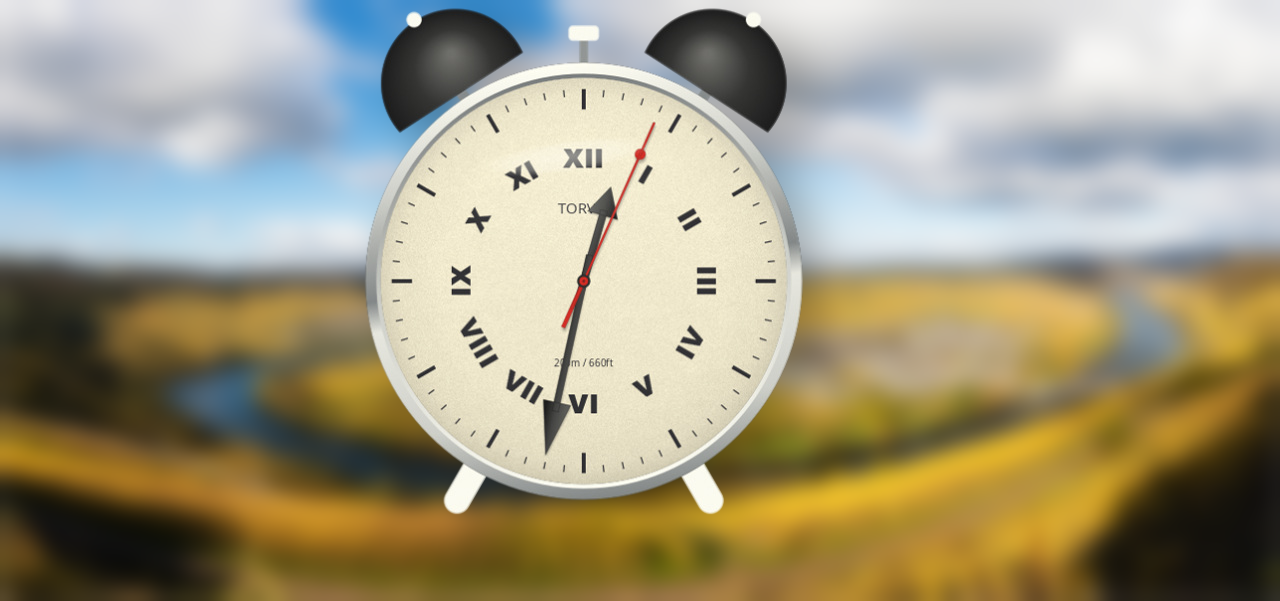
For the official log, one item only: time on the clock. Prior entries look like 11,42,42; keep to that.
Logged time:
12,32,04
